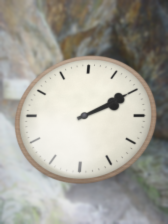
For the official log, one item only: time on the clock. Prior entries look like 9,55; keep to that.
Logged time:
2,10
